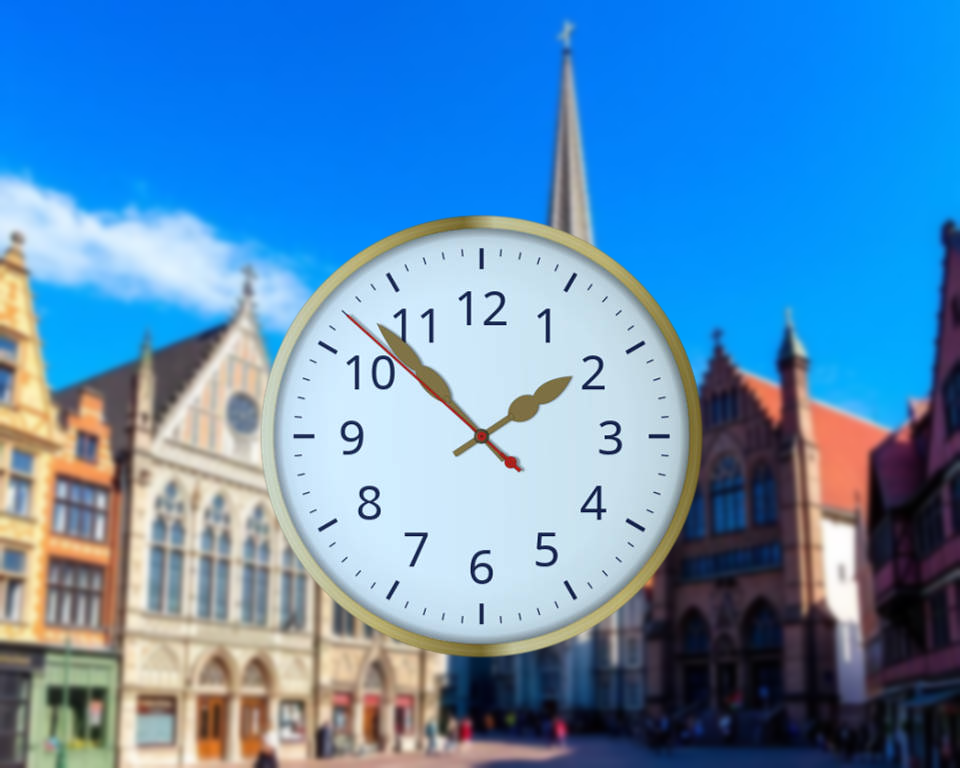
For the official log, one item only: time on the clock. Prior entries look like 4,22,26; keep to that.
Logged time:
1,52,52
